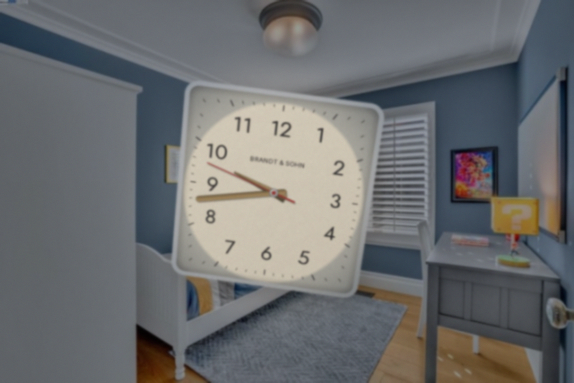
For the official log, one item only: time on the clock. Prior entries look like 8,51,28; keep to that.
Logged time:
9,42,48
